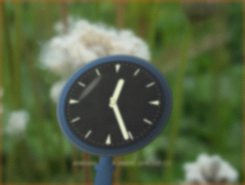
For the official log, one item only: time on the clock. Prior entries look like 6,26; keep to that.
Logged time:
12,26
